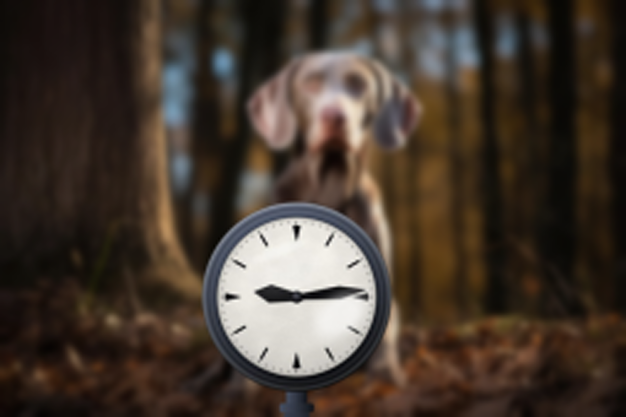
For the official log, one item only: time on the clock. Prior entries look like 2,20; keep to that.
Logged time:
9,14
